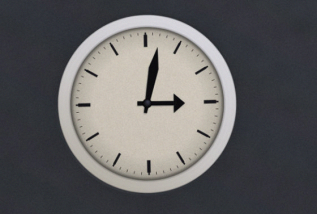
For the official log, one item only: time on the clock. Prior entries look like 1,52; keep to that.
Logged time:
3,02
